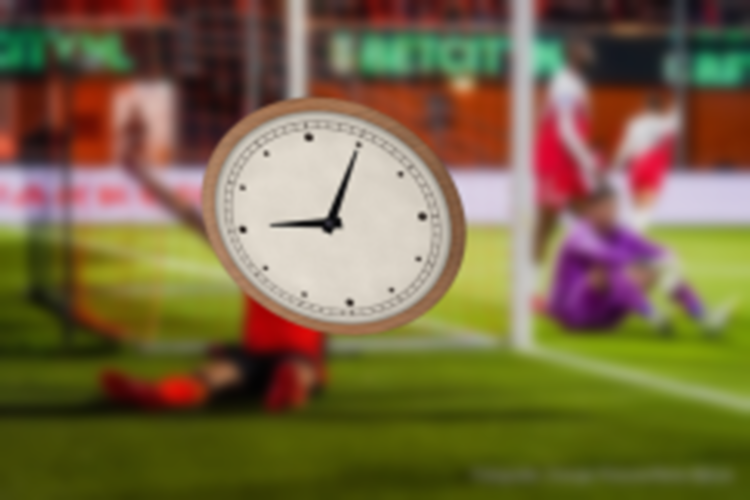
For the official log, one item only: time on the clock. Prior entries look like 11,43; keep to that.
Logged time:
9,05
